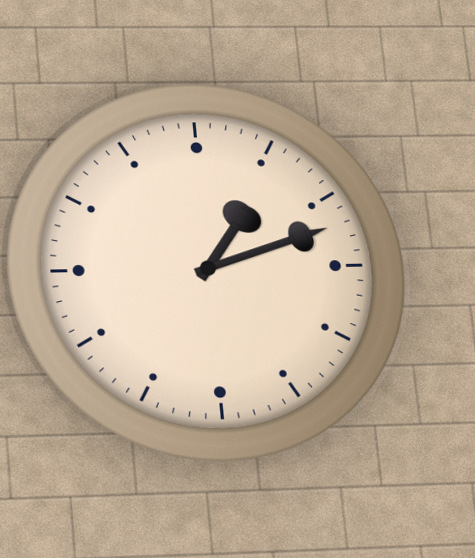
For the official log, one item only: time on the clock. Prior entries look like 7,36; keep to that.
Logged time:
1,12
